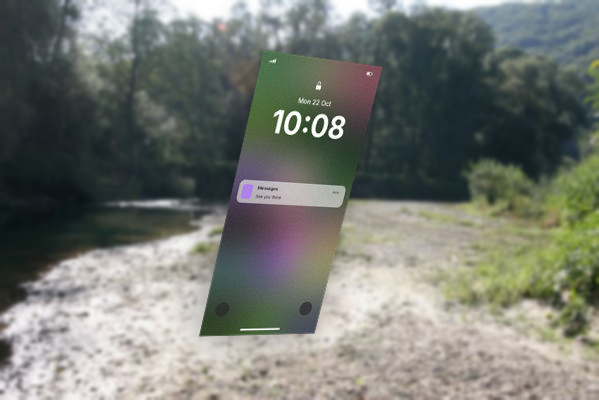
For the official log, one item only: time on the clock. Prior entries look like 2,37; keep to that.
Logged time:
10,08
